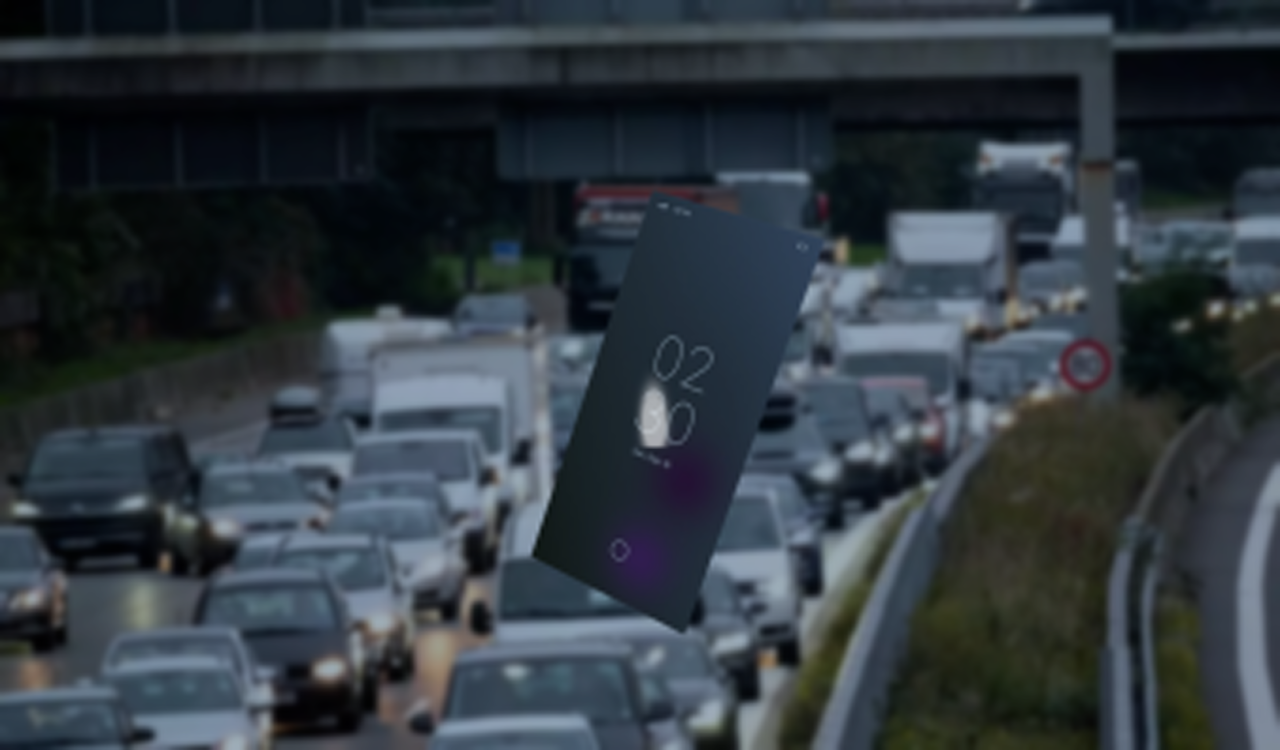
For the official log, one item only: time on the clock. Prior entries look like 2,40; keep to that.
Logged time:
2,30
